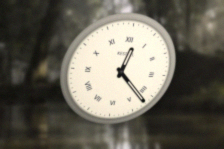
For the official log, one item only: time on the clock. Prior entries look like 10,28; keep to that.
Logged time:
12,22
